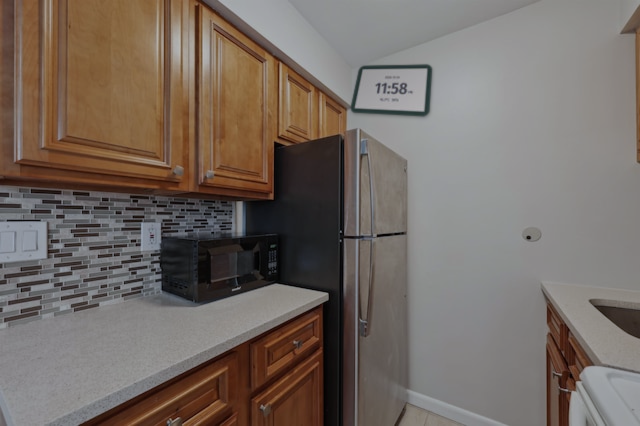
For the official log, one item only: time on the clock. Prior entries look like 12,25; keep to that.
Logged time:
11,58
